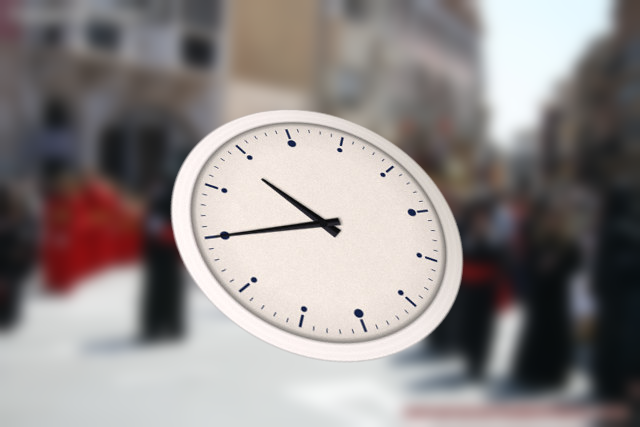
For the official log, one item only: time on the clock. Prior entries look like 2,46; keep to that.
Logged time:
10,45
